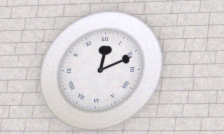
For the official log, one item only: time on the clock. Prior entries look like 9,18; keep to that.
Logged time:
12,11
